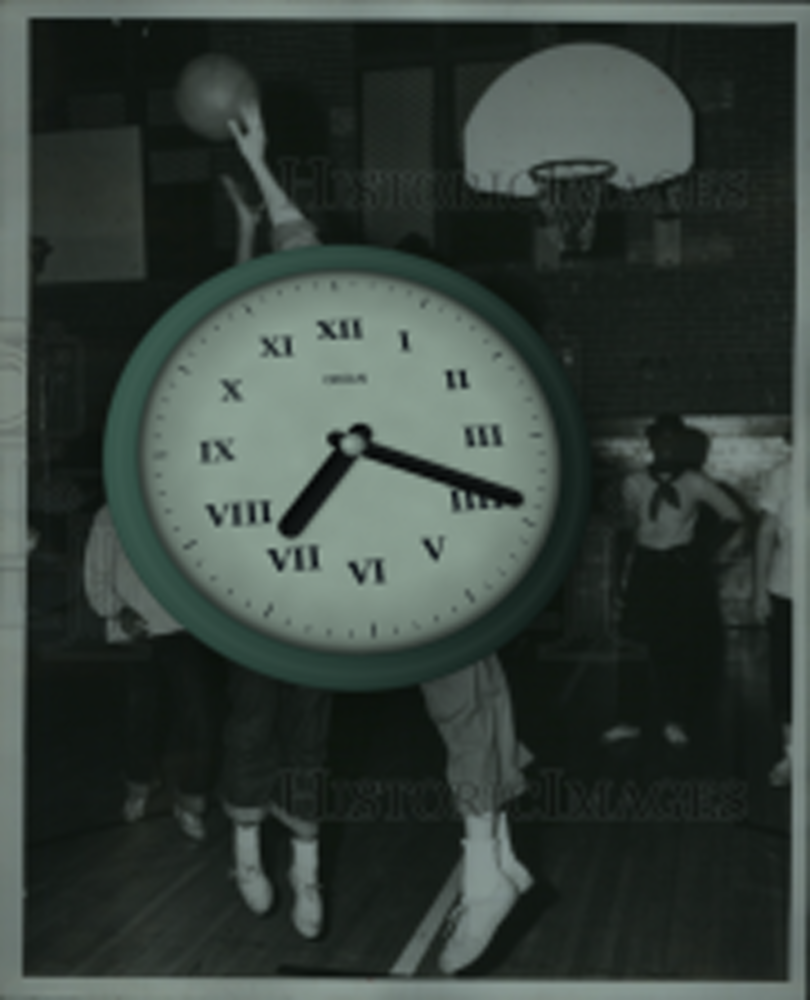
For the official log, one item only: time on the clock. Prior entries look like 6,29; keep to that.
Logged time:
7,19
